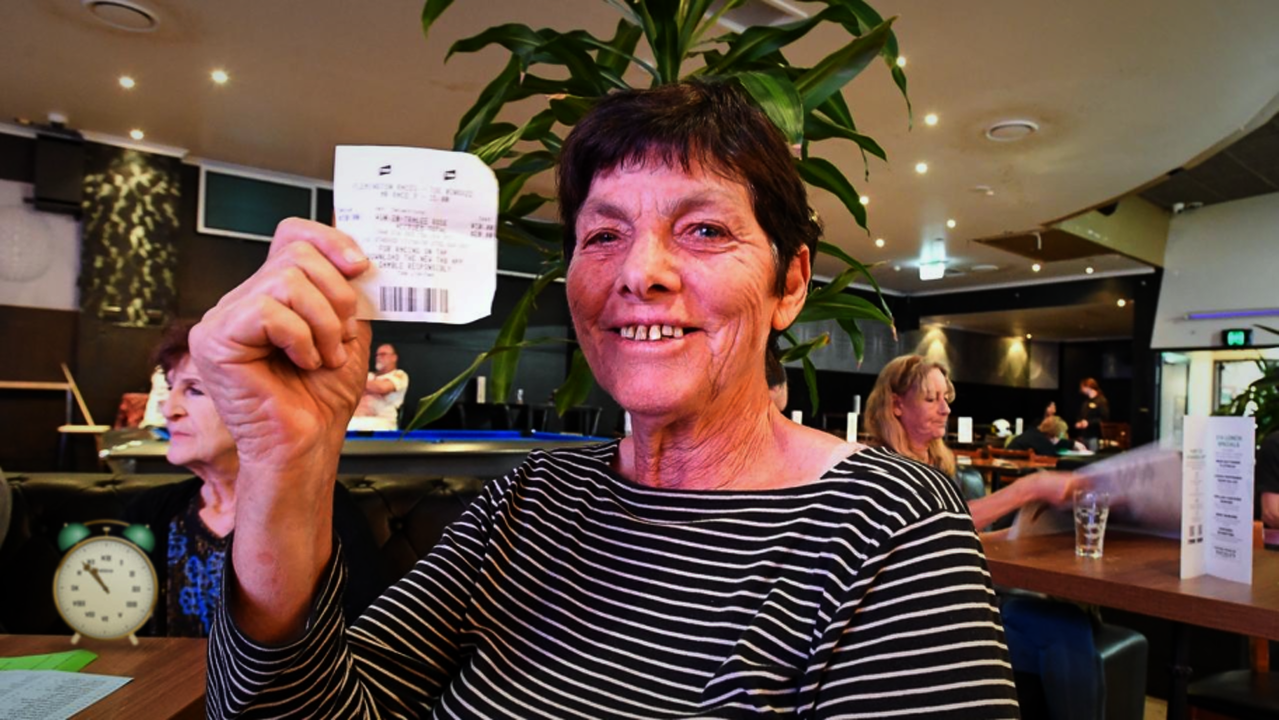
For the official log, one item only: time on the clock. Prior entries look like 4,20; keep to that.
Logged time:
10,53
